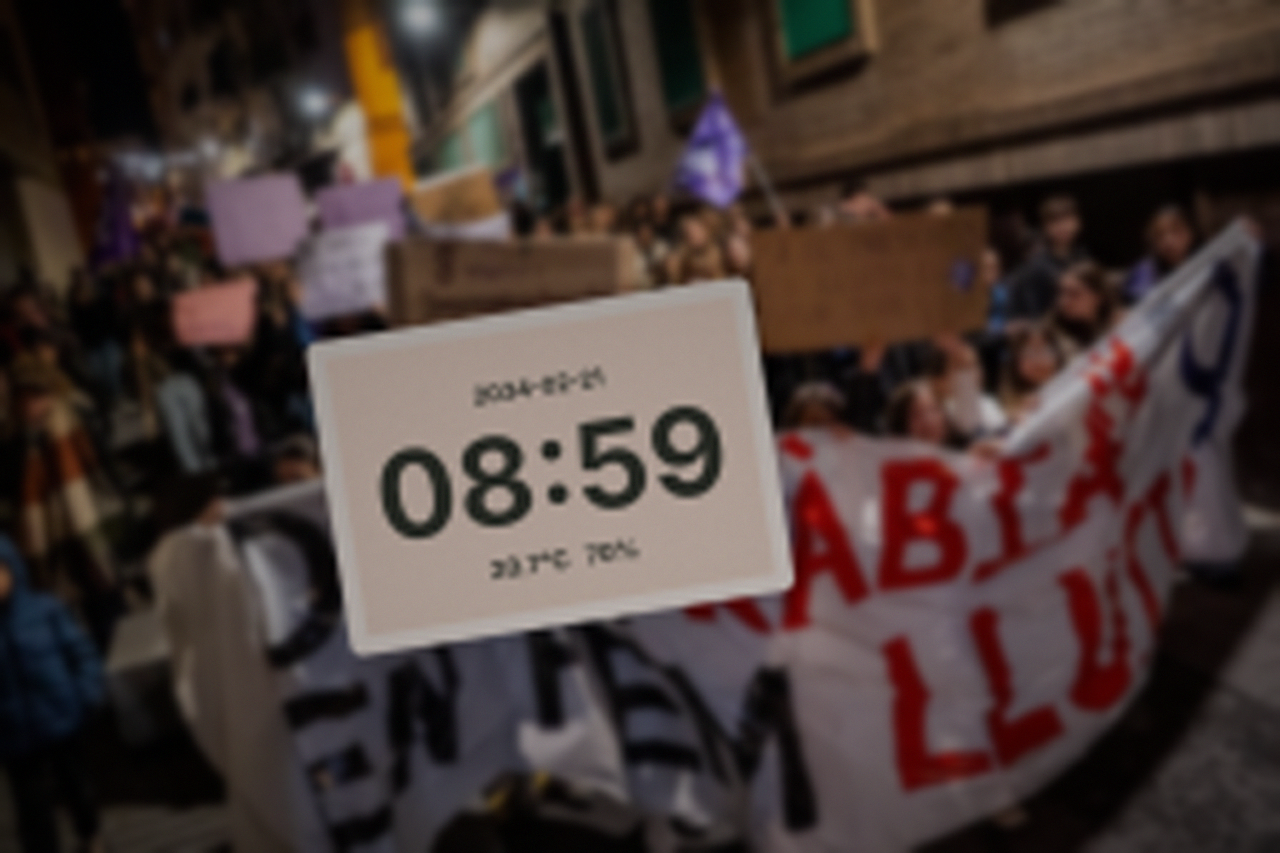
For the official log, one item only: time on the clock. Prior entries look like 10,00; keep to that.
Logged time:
8,59
